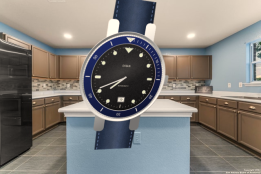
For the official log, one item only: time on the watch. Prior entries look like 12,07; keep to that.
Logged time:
7,41
